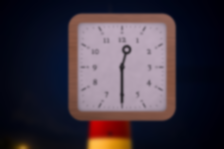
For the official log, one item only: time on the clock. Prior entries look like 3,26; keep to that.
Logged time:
12,30
